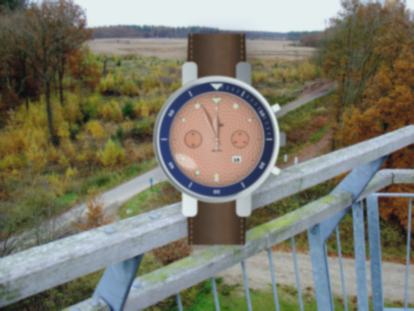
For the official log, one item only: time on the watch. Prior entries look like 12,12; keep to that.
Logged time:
11,56
